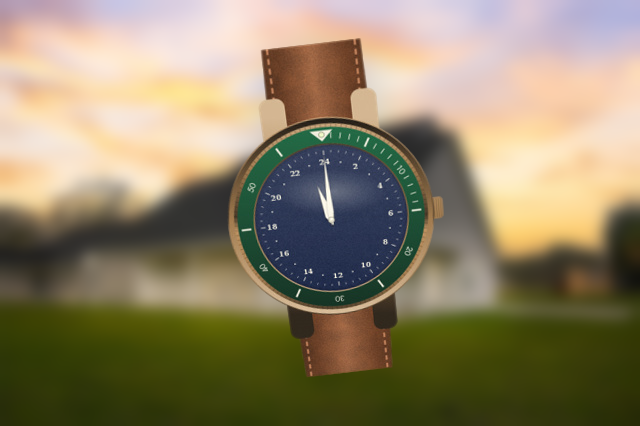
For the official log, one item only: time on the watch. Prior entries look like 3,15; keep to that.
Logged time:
23,00
